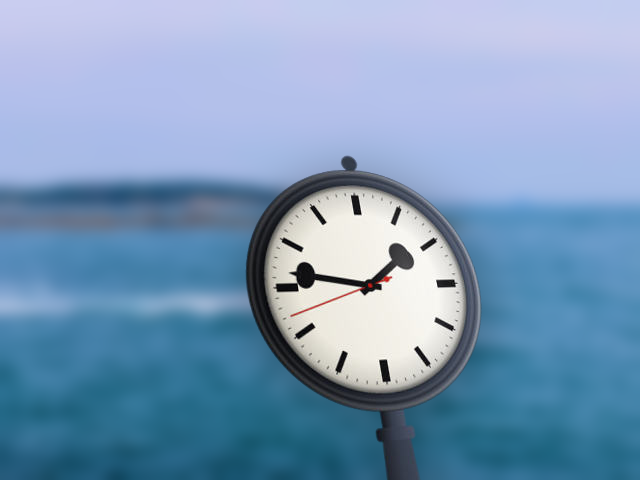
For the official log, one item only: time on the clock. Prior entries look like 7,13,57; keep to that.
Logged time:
1,46,42
